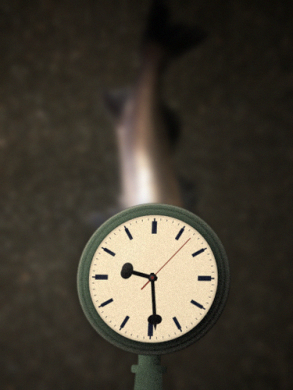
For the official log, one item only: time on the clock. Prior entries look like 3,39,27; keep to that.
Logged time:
9,29,07
